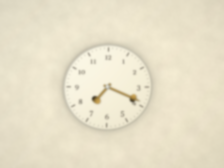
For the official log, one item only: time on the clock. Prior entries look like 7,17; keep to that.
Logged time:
7,19
